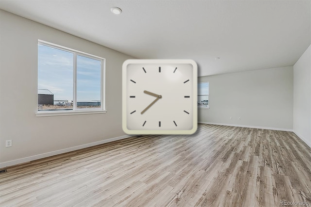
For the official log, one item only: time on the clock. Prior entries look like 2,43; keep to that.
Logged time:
9,38
